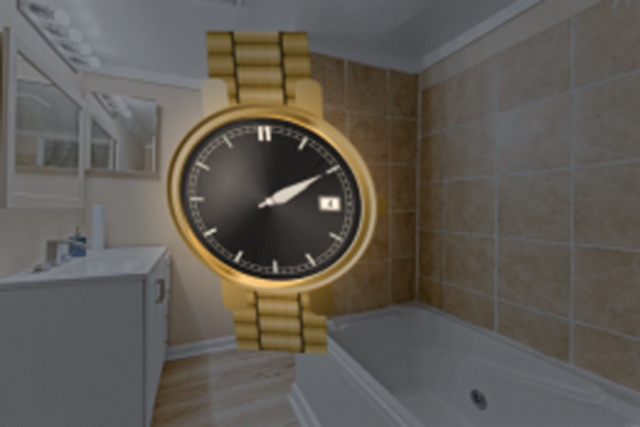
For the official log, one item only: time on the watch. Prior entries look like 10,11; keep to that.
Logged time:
2,10
